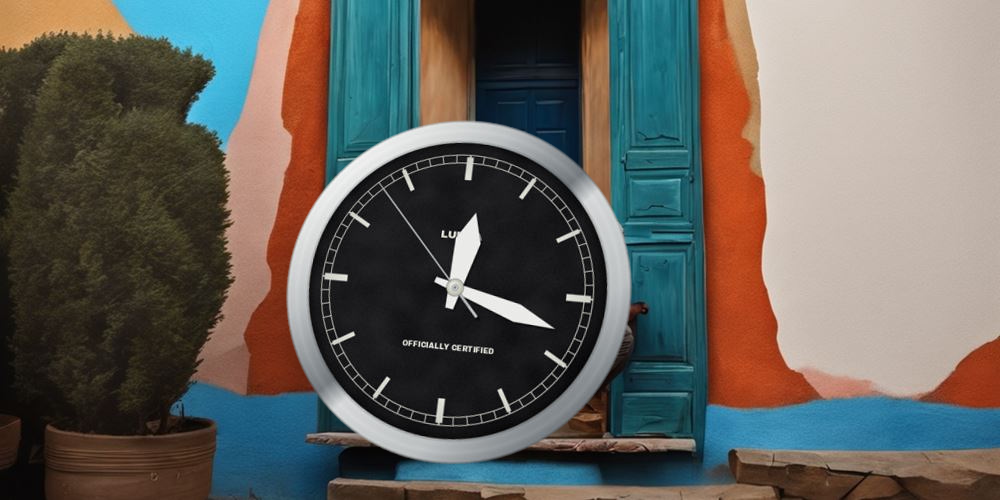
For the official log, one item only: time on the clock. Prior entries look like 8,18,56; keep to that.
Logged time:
12,17,53
